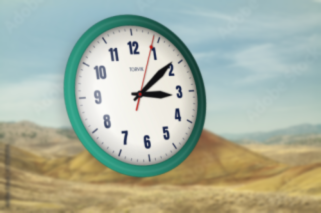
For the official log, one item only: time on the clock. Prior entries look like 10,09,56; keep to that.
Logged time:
3,09,04
